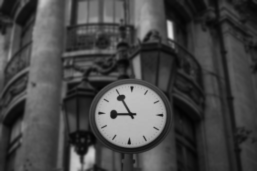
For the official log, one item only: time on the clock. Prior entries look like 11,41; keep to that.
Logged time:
8,55
